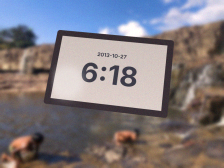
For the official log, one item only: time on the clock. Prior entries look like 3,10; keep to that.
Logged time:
6,18
